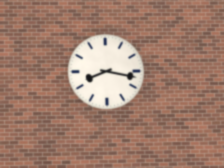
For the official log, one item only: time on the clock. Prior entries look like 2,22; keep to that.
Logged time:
8,17
